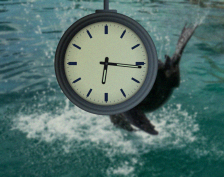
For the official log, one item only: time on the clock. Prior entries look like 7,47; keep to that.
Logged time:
6,16
